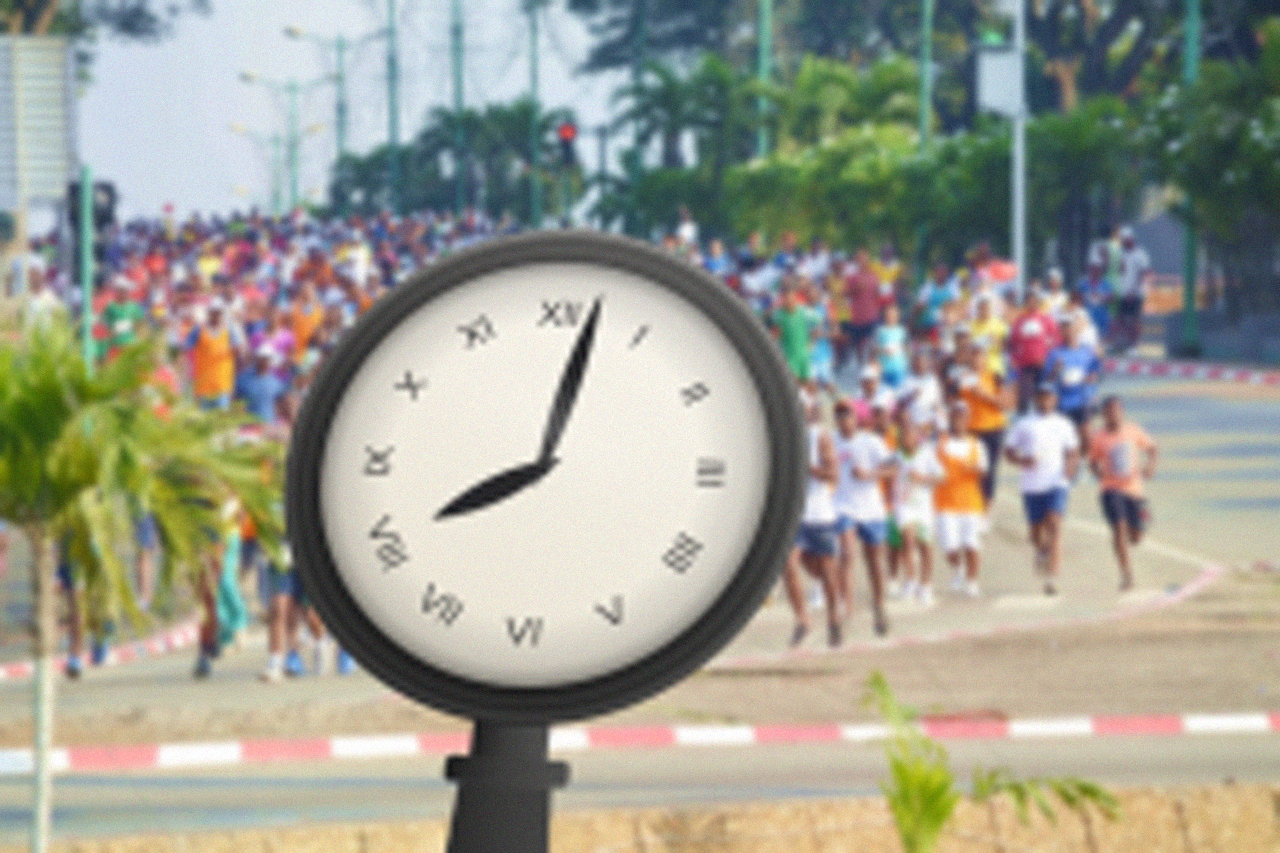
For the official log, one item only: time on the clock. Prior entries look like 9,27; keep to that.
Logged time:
8,02
